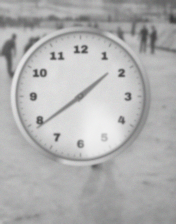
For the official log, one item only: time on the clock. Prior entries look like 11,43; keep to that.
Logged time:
1,39
